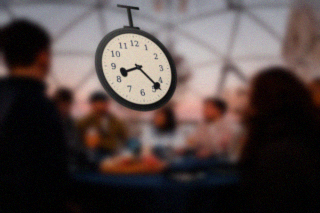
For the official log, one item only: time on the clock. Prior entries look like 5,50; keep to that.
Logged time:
8,23
